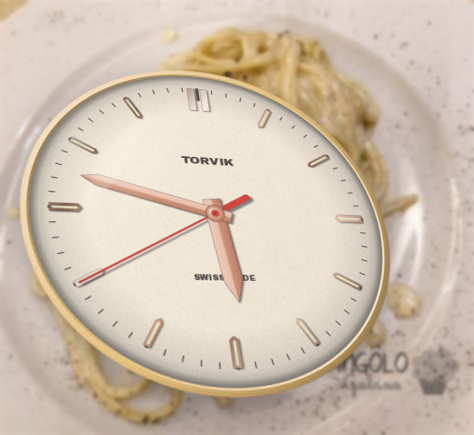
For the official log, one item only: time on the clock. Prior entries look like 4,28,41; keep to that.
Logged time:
5,47,40
